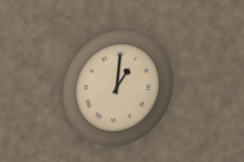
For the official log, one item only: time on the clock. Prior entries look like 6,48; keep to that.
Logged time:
1,00
